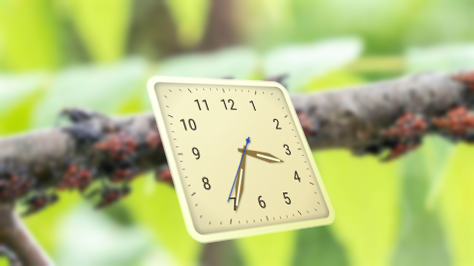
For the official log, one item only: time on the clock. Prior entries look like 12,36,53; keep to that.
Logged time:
3,34,36
